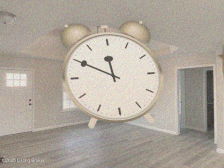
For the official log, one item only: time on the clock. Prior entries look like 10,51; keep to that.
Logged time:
11,50
